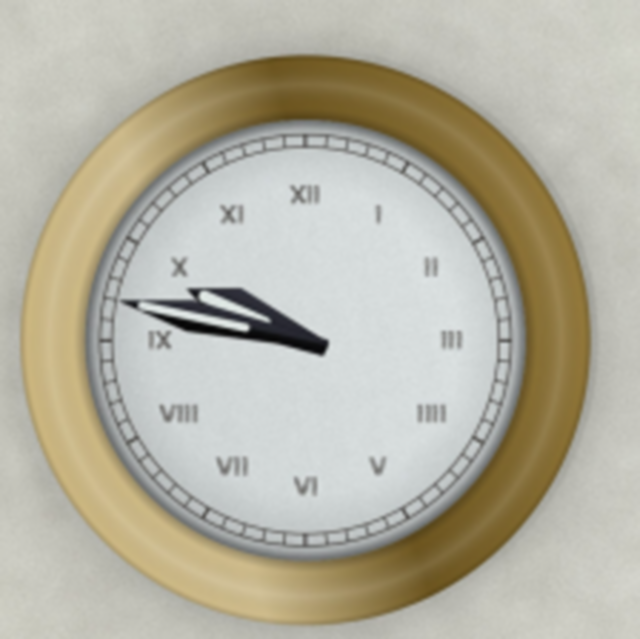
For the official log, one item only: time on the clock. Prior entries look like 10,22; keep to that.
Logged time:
9,47
